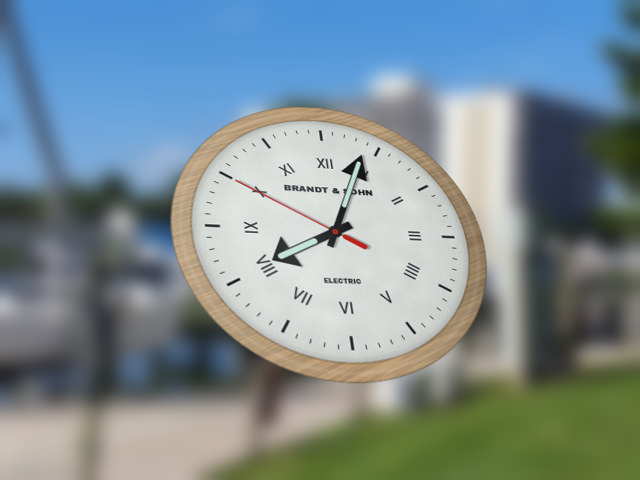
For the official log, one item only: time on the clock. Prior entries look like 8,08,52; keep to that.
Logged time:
8,03,50
